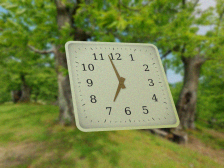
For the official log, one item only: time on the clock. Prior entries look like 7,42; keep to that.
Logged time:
6,58
